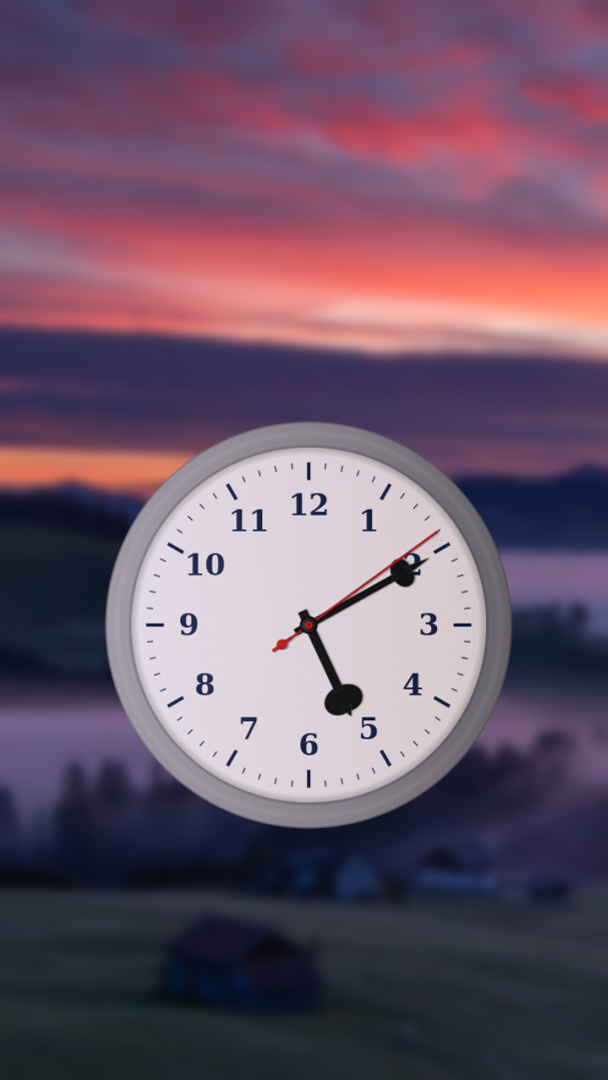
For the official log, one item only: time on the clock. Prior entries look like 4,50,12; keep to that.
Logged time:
5,10,09
